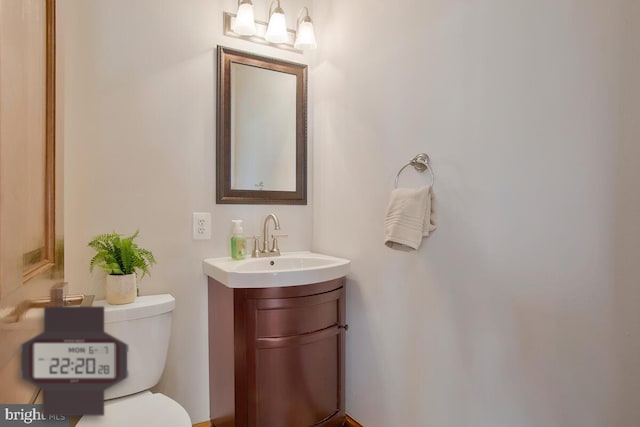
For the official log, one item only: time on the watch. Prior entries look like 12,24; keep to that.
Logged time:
22,20
